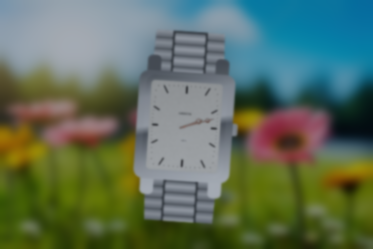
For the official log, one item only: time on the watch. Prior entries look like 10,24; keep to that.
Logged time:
2,12
